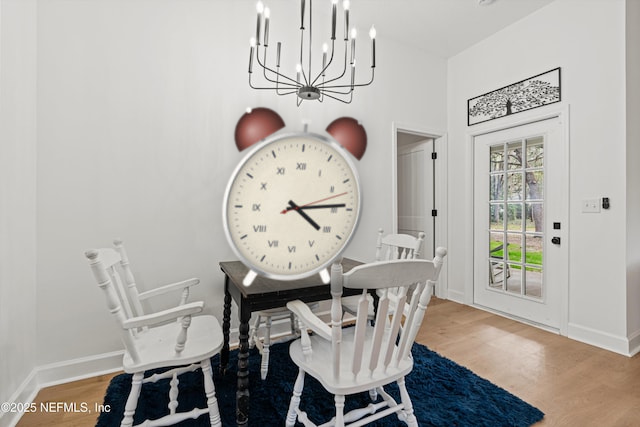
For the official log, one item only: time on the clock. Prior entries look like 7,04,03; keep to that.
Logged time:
4,14,12
